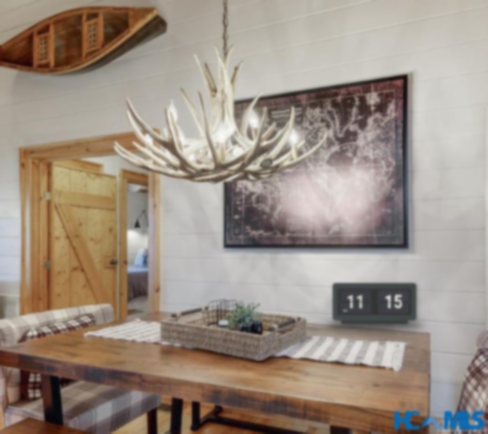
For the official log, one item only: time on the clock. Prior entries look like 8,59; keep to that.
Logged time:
11,15
